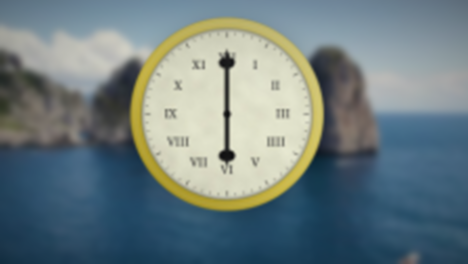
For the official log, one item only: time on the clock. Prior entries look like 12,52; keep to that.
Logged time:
6,00
